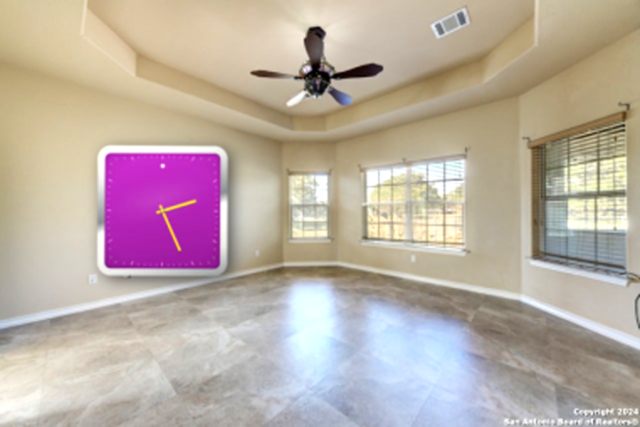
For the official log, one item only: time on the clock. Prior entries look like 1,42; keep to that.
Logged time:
2,26
